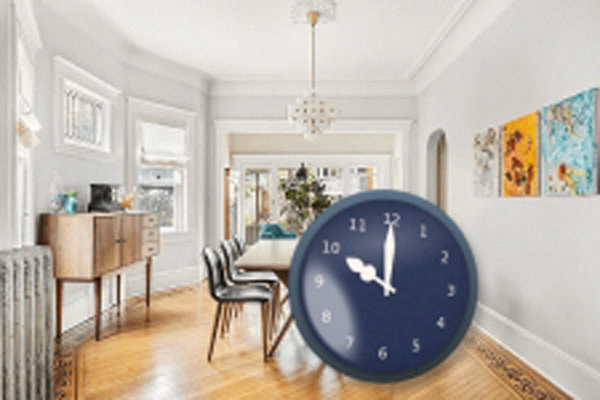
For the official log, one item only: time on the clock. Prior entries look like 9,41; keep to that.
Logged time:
10,00
